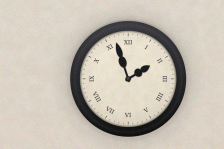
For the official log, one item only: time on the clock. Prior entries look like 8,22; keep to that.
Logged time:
1,57
